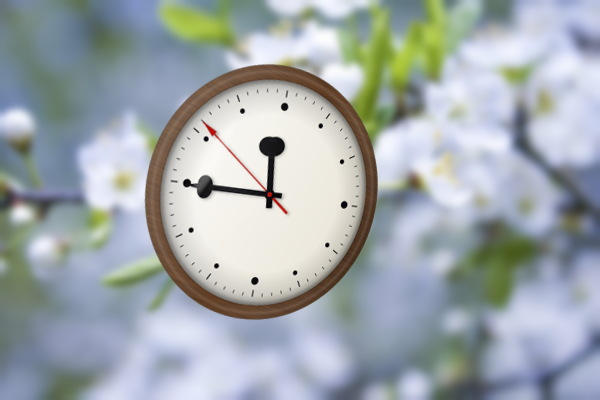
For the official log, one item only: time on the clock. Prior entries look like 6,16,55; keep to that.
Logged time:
11,44,51
